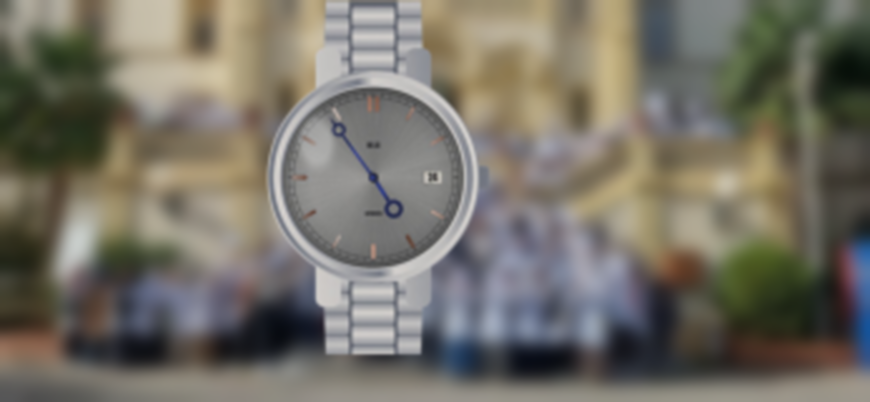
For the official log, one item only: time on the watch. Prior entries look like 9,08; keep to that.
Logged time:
4,54
